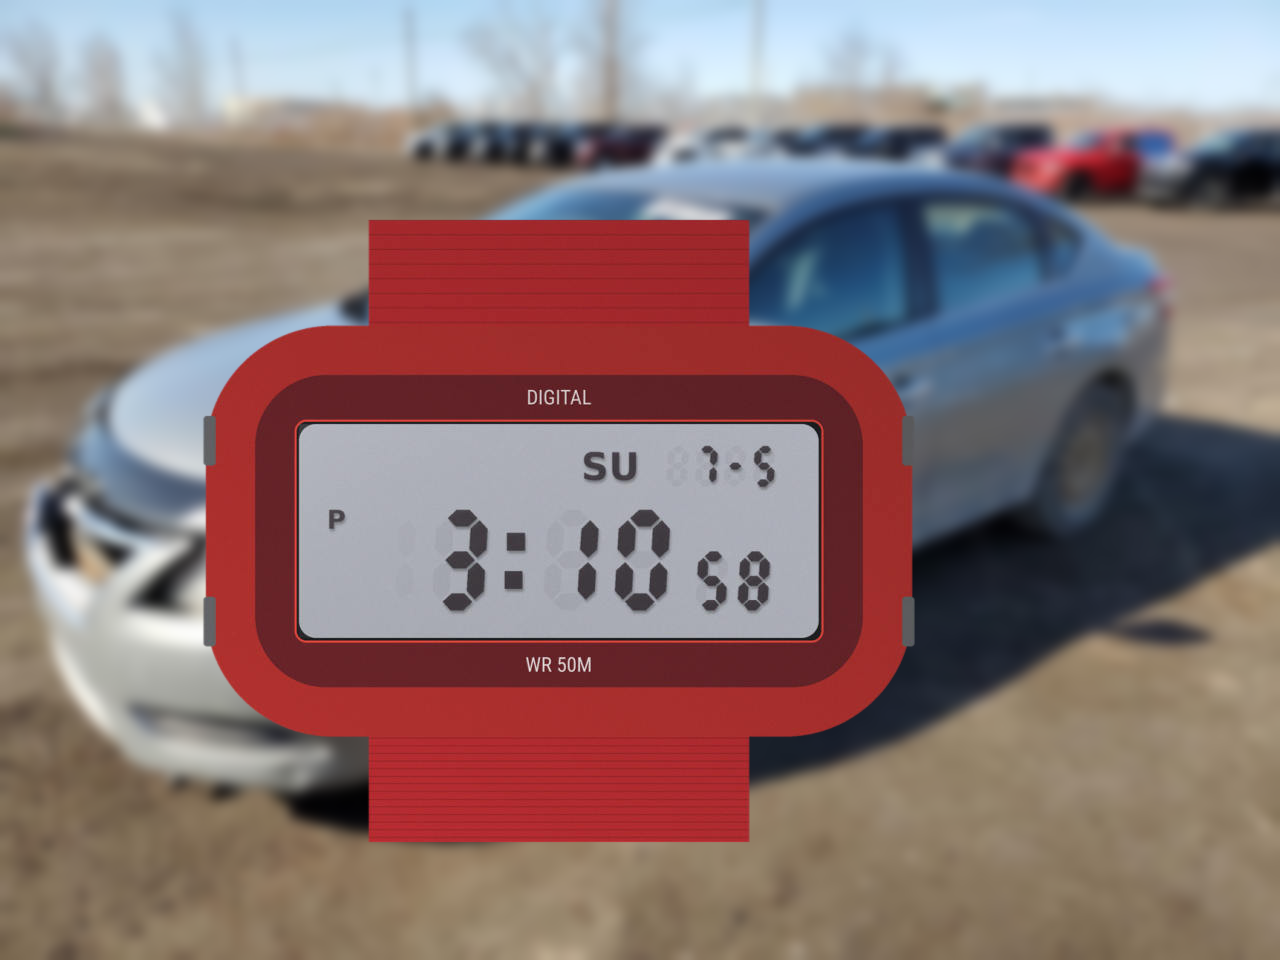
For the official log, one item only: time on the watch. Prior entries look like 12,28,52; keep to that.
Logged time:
3,10,58
